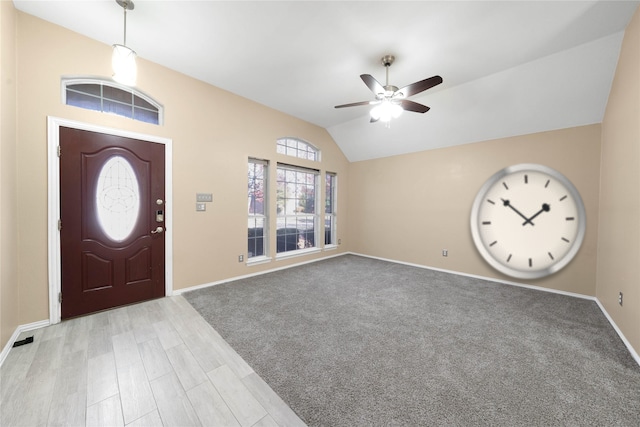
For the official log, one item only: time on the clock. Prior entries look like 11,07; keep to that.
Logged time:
1,52
